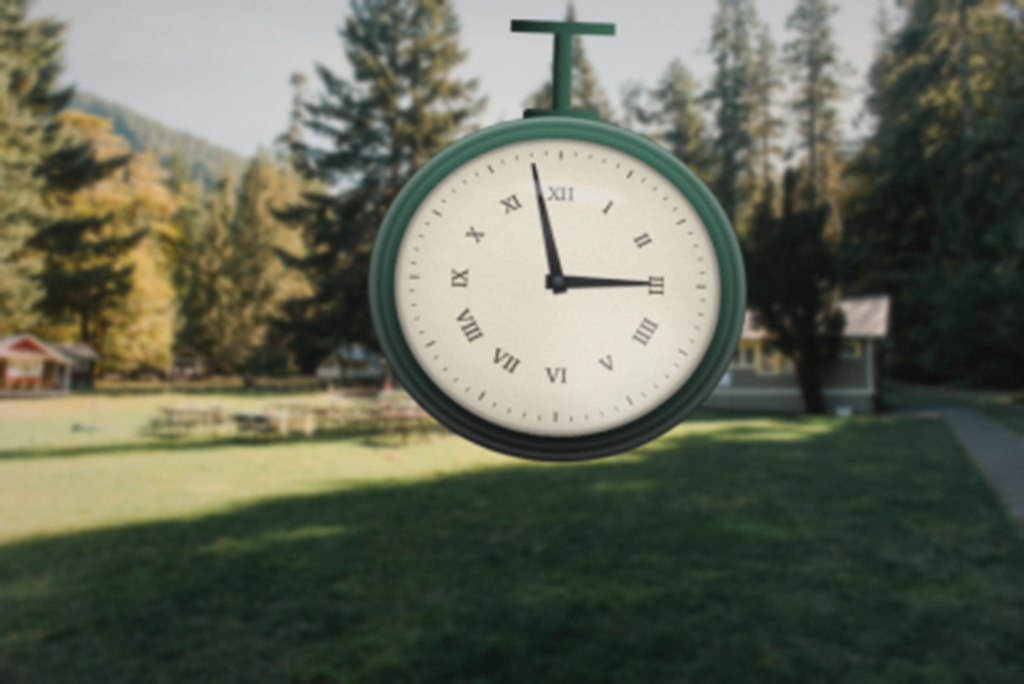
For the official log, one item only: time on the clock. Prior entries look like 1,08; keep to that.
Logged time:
2,58
